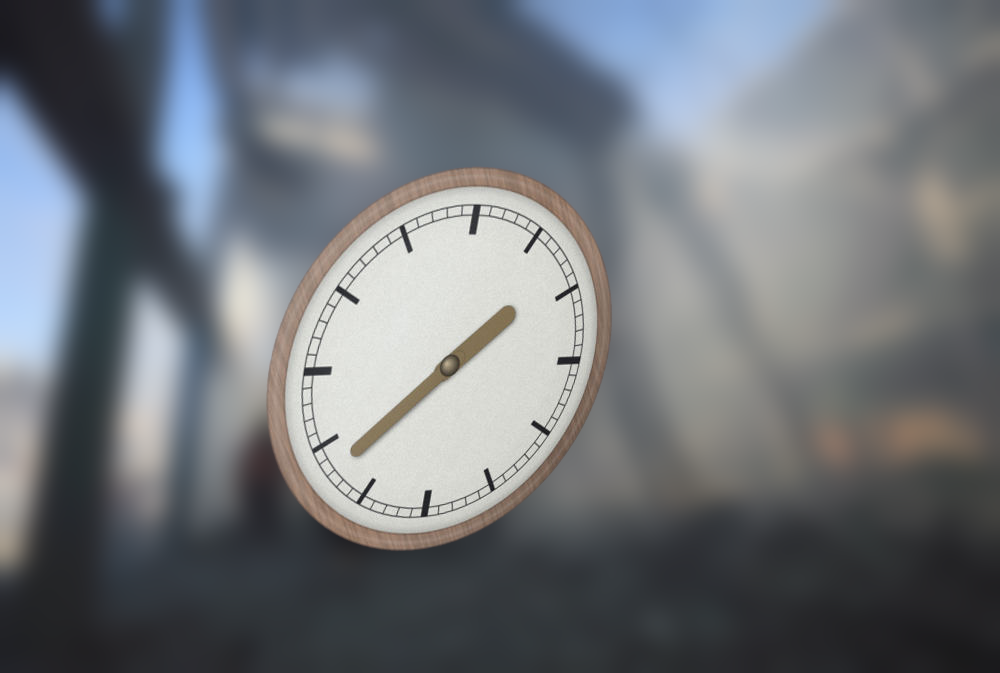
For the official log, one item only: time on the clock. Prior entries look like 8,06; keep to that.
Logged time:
1,38
